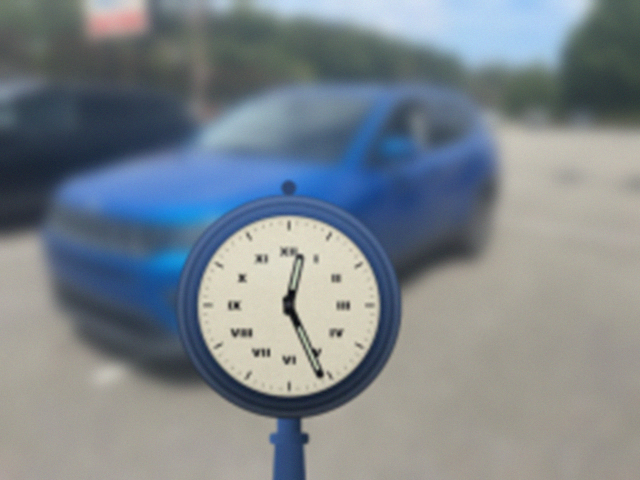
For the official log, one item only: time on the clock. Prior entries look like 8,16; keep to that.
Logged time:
12,26
